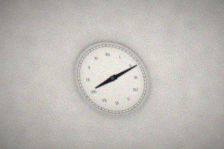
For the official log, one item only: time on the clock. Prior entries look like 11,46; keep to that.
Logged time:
8,11
